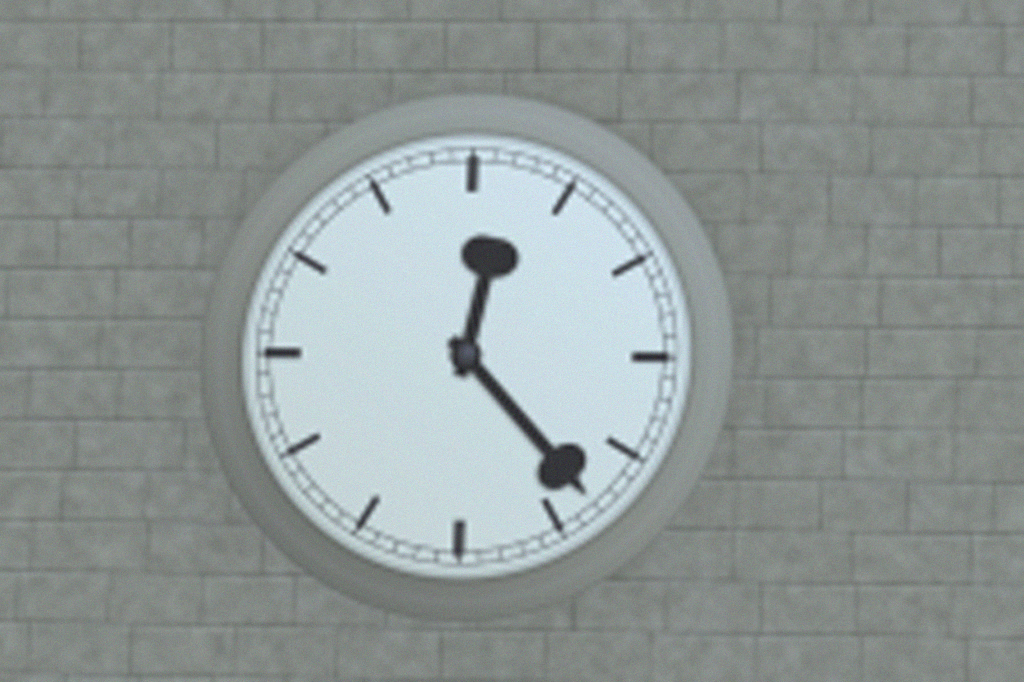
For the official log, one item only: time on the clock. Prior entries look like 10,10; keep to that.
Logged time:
12,23
